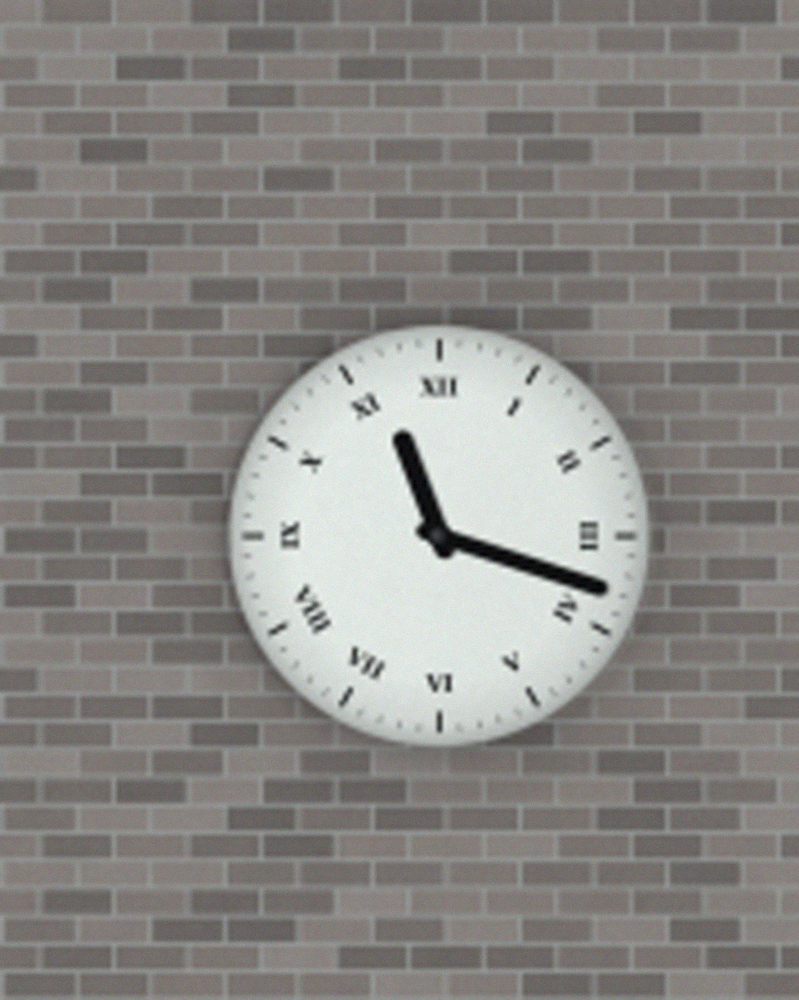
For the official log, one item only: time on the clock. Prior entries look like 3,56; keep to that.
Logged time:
11,18
